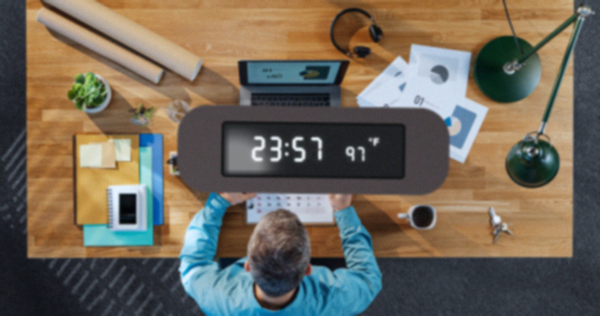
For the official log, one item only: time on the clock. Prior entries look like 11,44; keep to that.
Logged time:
23,57
